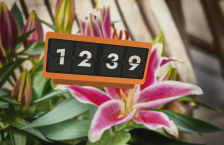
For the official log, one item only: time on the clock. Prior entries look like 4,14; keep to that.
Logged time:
12,39
